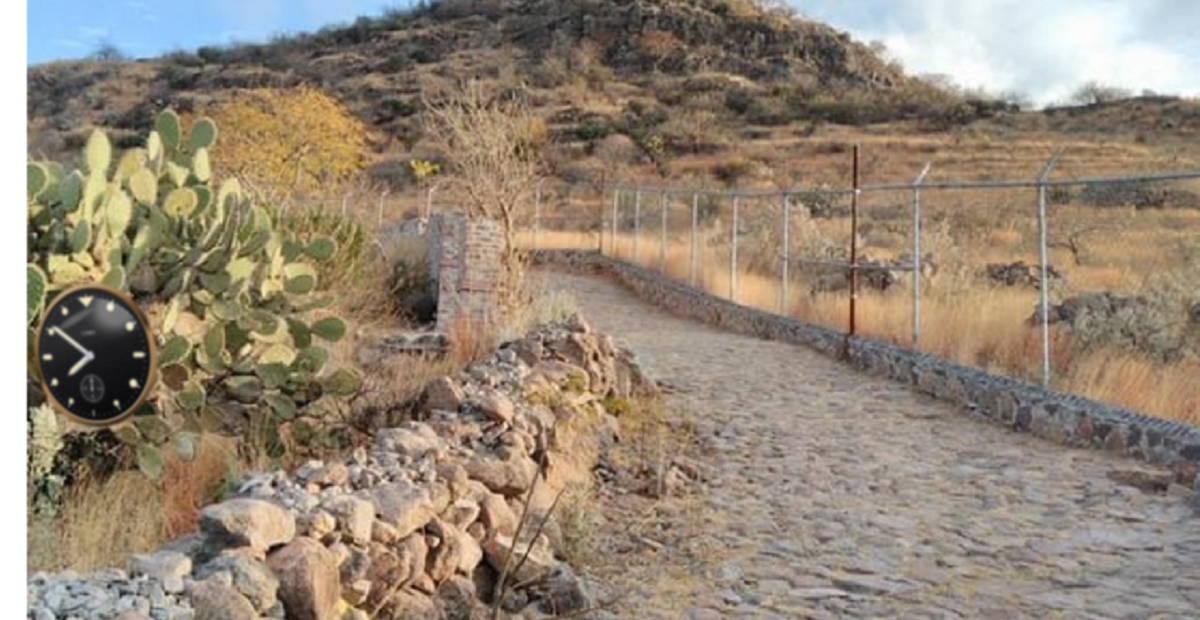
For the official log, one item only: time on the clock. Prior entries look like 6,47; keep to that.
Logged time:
7,51
